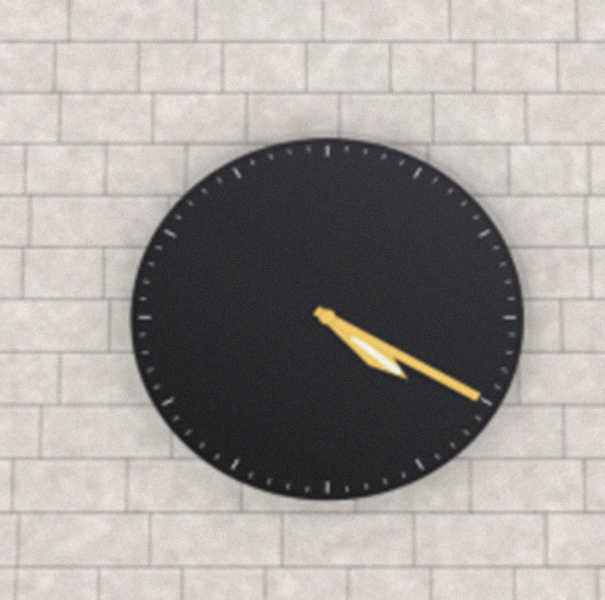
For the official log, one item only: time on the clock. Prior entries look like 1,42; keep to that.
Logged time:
4,20
